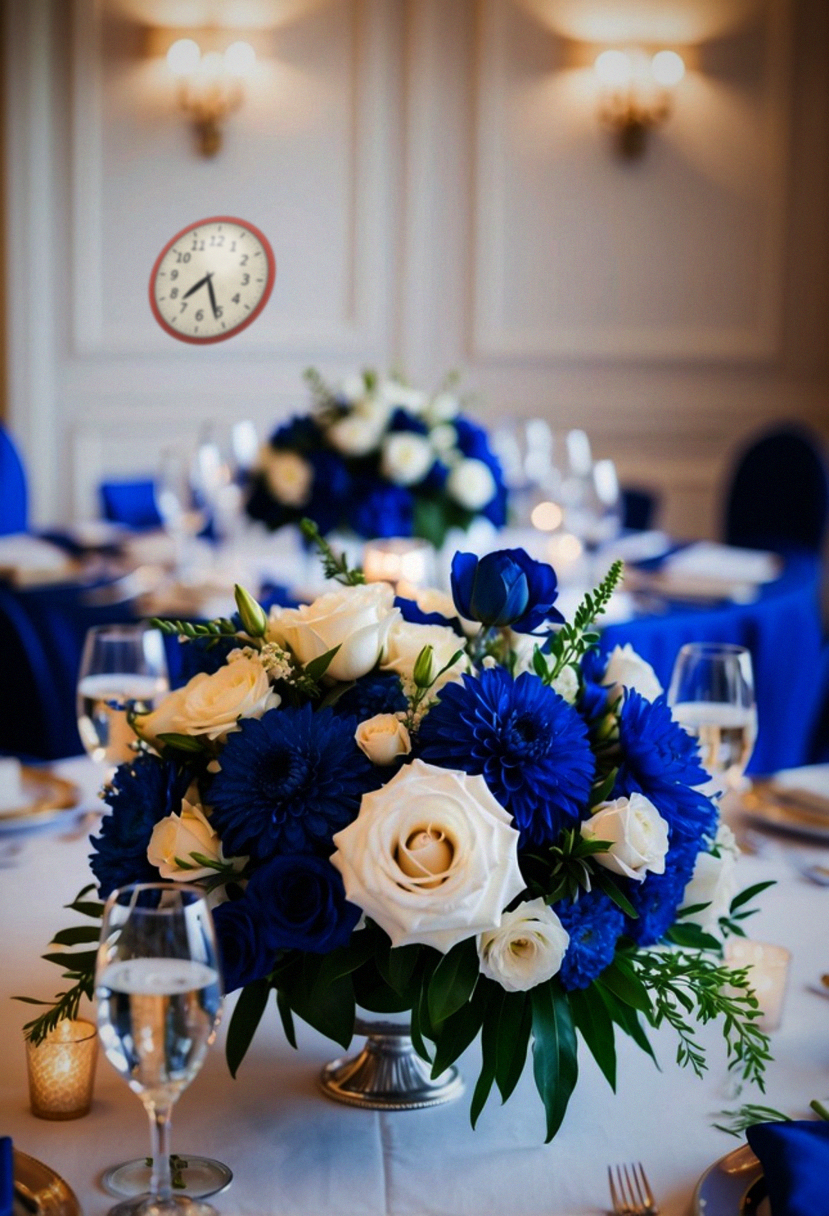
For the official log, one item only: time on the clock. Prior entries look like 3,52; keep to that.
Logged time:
7,26
